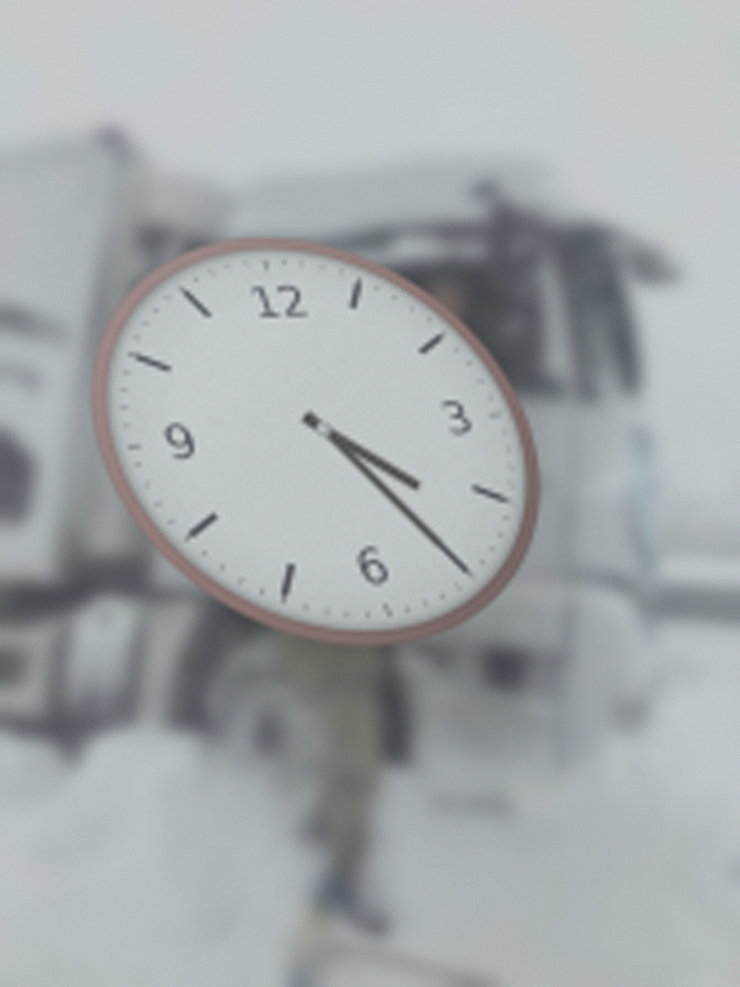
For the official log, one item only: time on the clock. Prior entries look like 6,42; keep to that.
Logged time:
4,25
